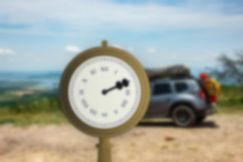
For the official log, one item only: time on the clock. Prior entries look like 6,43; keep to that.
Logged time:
2,11
